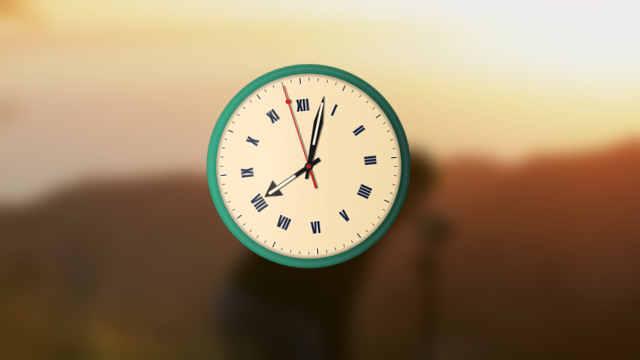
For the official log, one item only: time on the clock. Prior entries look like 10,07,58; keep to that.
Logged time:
8,02,58
